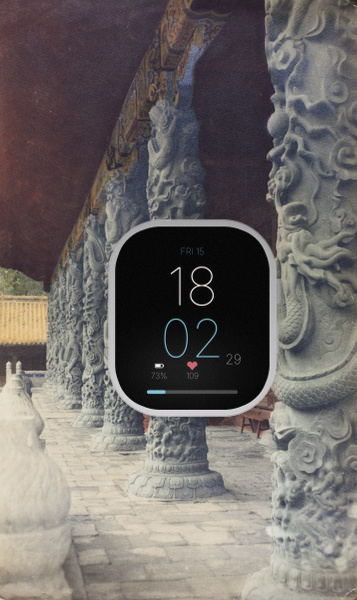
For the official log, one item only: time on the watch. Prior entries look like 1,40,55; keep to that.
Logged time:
18,02,29
